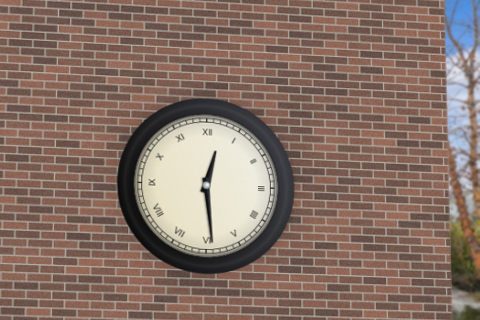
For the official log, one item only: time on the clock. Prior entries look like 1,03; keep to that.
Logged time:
12,29
